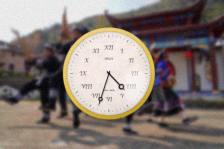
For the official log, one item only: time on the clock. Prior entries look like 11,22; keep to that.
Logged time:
4,33
